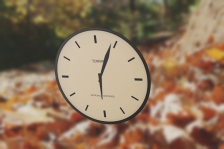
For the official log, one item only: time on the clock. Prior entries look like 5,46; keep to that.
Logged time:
6,04
